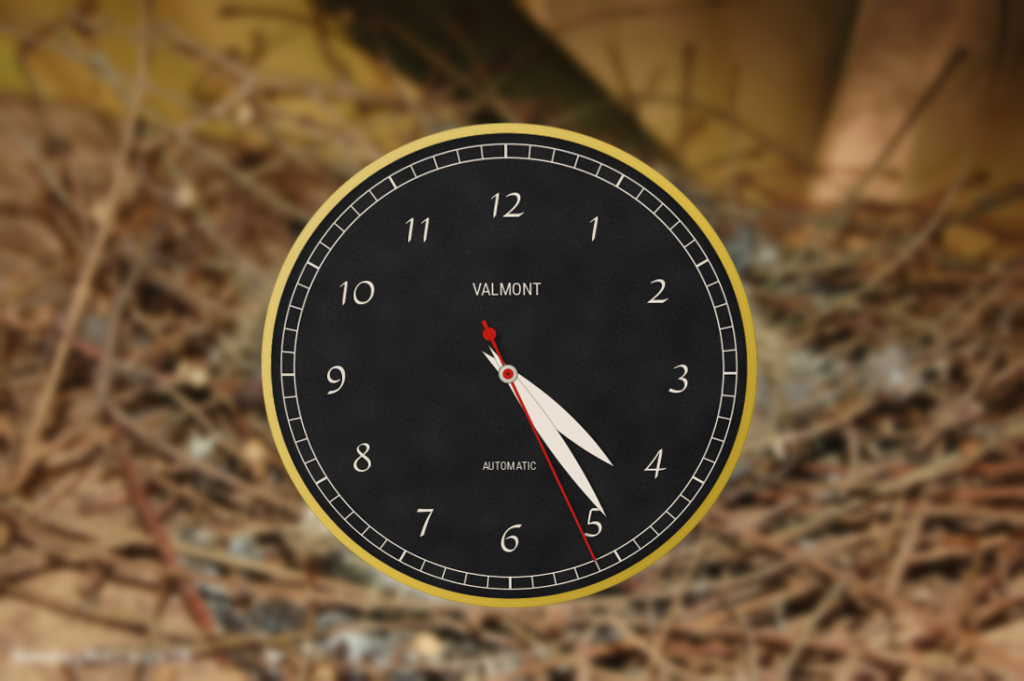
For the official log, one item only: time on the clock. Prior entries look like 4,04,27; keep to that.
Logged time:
4,24,26
